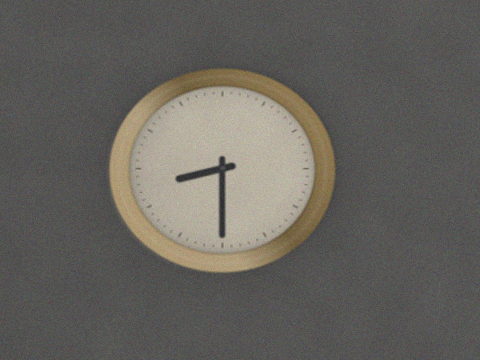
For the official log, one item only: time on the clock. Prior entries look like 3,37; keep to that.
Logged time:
8,30
